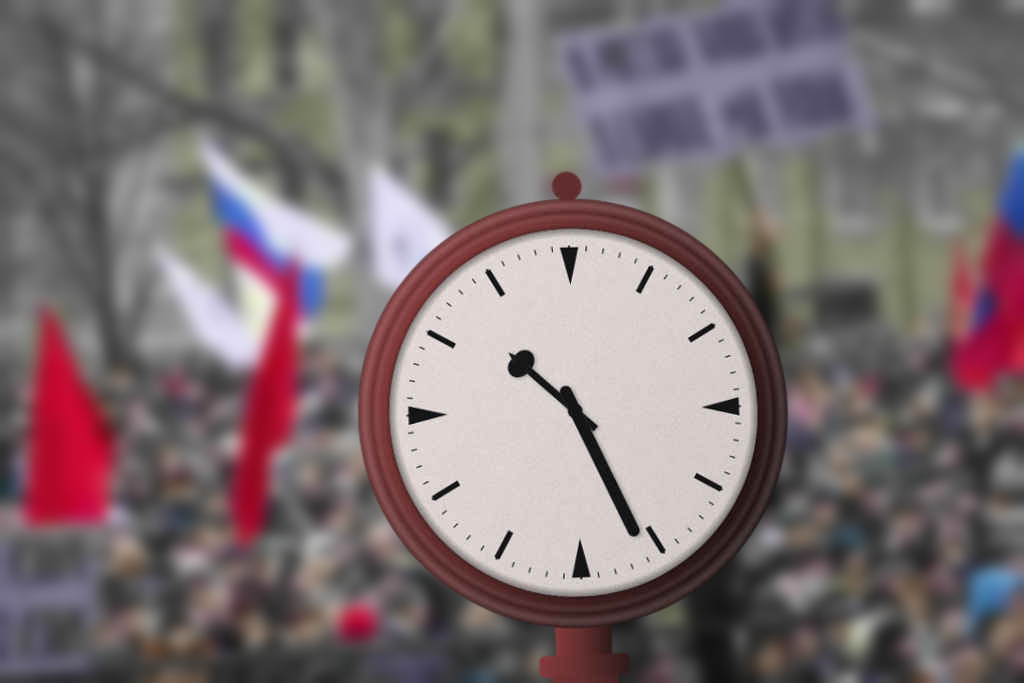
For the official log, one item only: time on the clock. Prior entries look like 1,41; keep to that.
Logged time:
10,26
